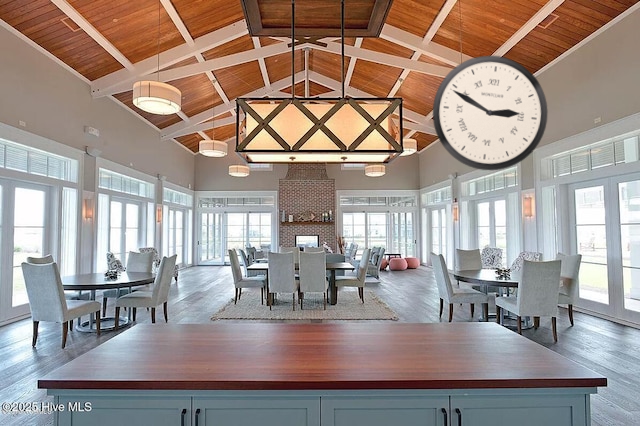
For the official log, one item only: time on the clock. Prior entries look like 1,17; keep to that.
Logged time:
2,49
